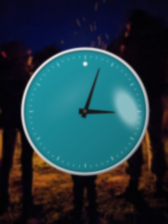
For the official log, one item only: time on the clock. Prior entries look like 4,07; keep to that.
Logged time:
3,03
